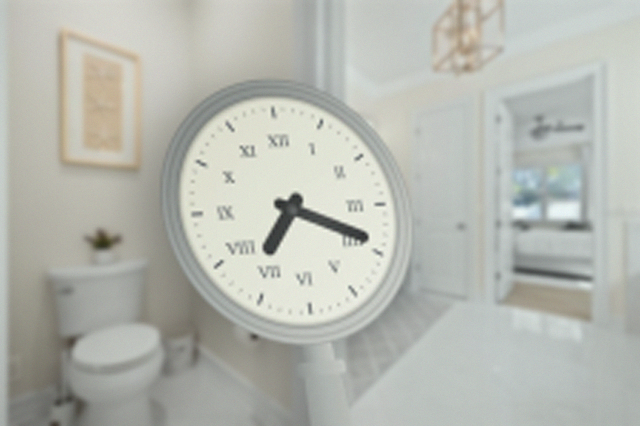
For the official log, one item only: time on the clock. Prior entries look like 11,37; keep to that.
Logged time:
7,19
